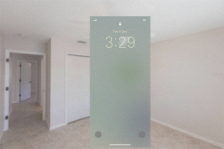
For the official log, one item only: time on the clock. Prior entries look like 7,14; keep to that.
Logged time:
3,29
